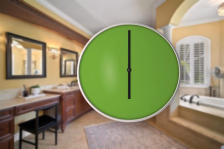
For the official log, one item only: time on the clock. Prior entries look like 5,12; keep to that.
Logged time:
6,00
